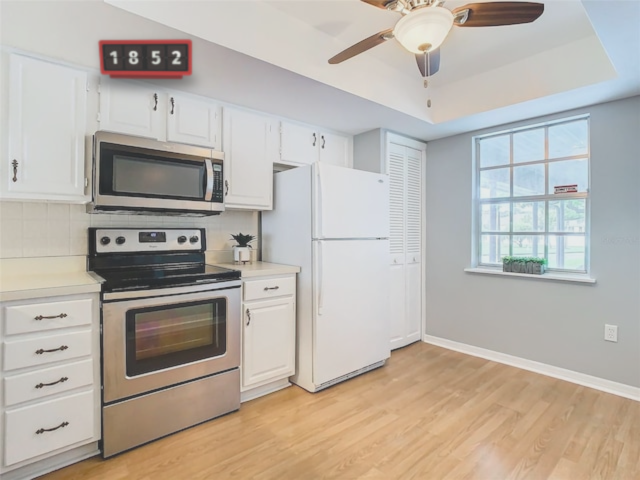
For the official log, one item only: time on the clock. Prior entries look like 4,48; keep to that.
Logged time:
18,52
